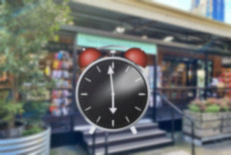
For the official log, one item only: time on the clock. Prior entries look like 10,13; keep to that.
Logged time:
5,59
